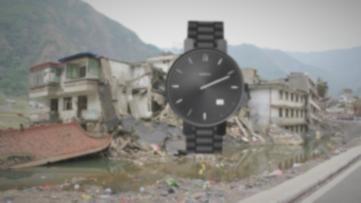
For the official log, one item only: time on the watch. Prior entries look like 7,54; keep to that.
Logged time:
2,11
